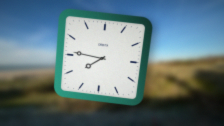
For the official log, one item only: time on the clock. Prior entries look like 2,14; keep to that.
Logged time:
7,46
